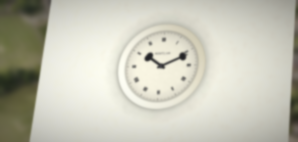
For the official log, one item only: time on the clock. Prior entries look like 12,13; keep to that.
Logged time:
10,11
